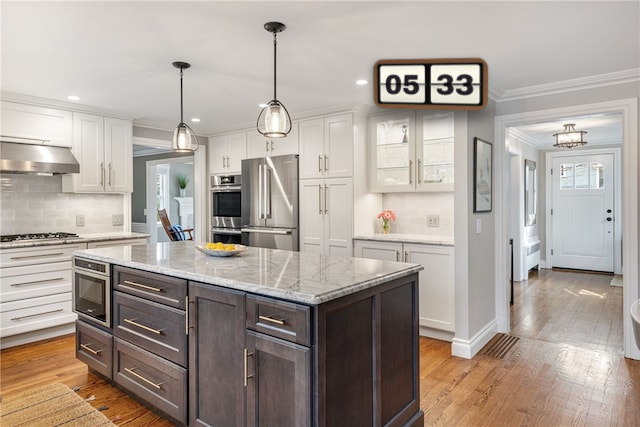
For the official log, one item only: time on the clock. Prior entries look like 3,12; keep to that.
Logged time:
5,33
